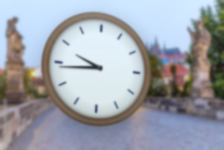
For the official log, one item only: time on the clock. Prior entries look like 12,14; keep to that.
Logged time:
9,44
